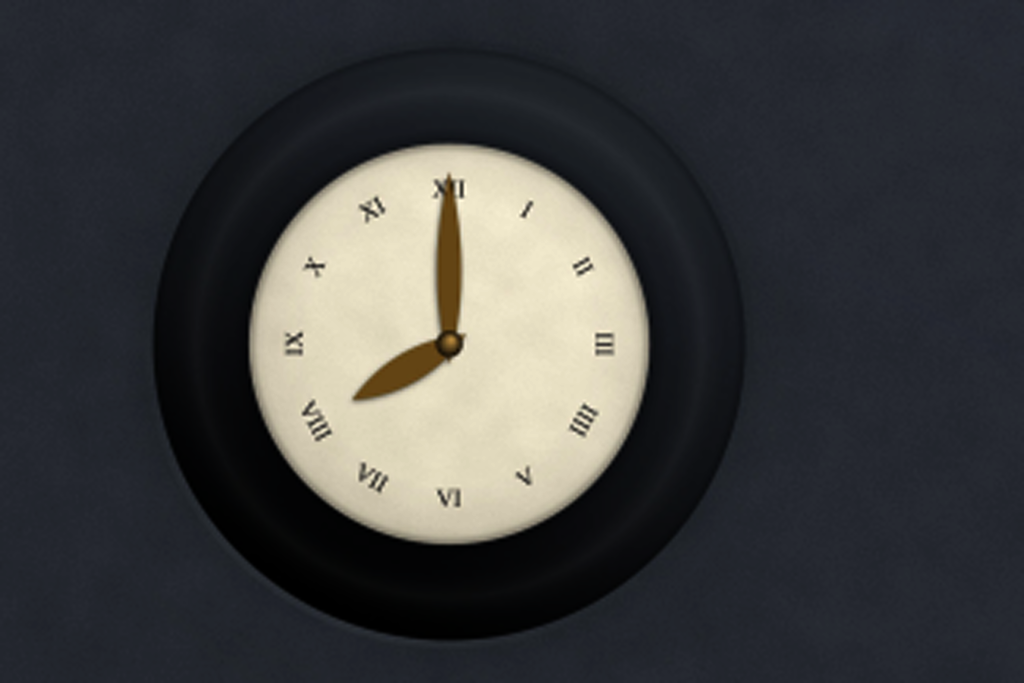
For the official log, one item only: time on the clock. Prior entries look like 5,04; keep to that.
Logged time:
8,00
